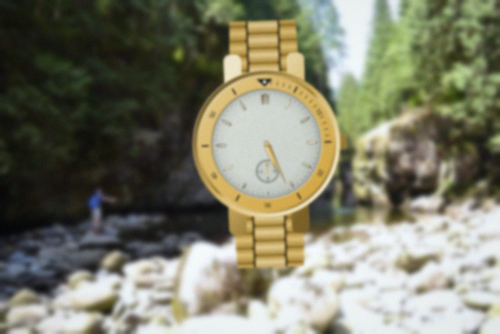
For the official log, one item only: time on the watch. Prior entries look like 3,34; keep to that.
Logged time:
5,26
